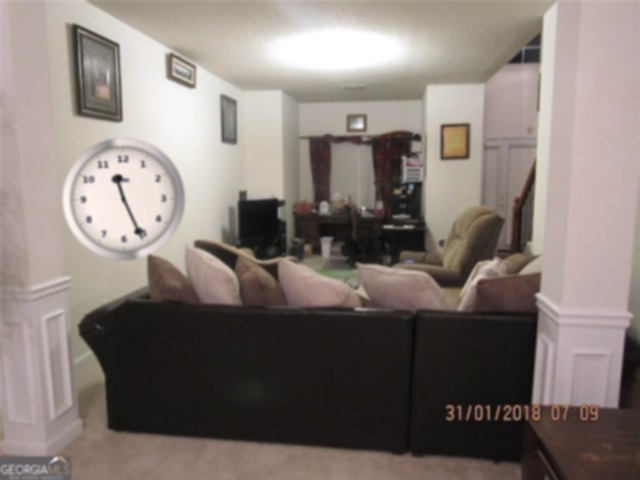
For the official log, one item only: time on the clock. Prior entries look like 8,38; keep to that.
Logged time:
11,26
